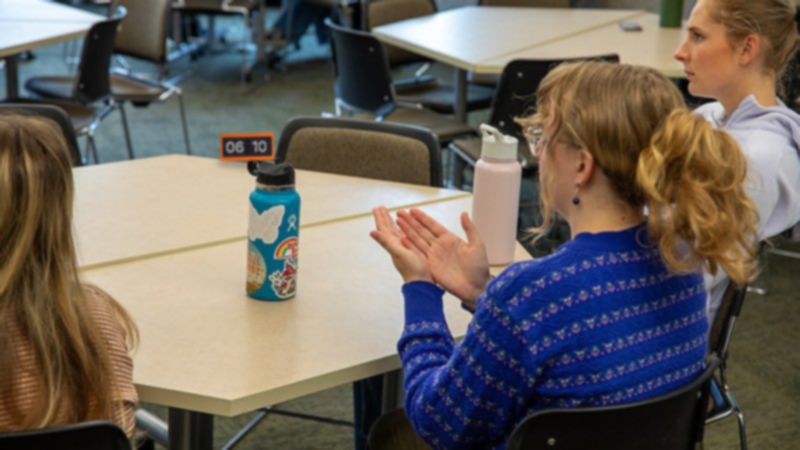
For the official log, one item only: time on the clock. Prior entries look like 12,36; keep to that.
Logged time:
6,10
